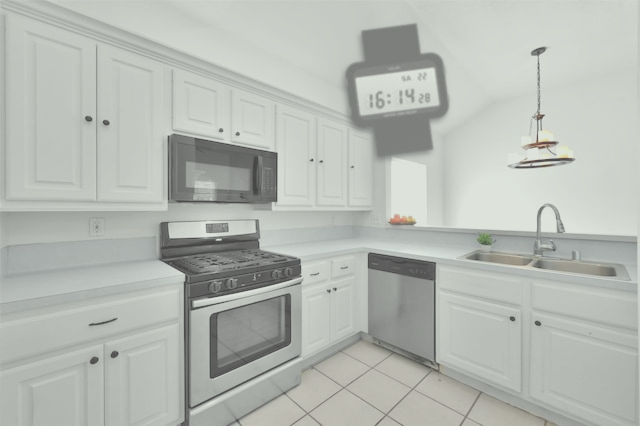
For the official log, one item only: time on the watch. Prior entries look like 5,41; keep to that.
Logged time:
16,14
